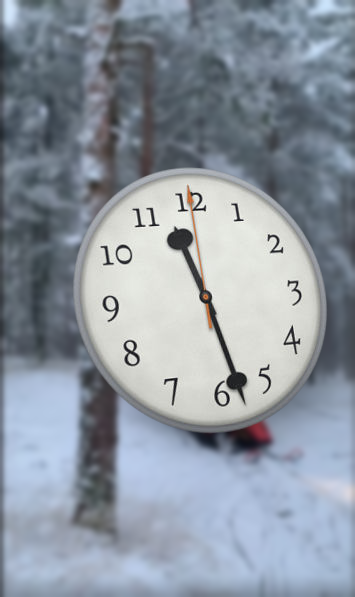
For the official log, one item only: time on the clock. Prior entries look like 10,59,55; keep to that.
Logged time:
11,28,00
